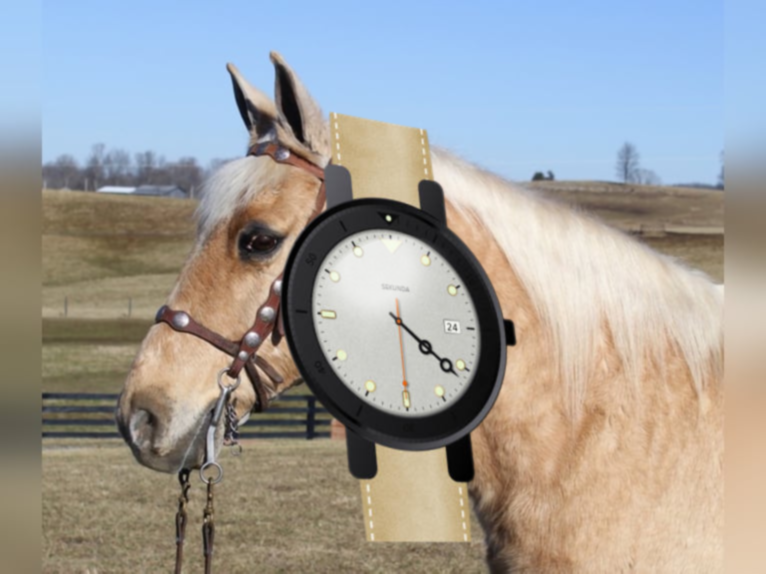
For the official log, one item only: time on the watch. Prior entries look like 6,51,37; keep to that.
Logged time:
4,21,30
